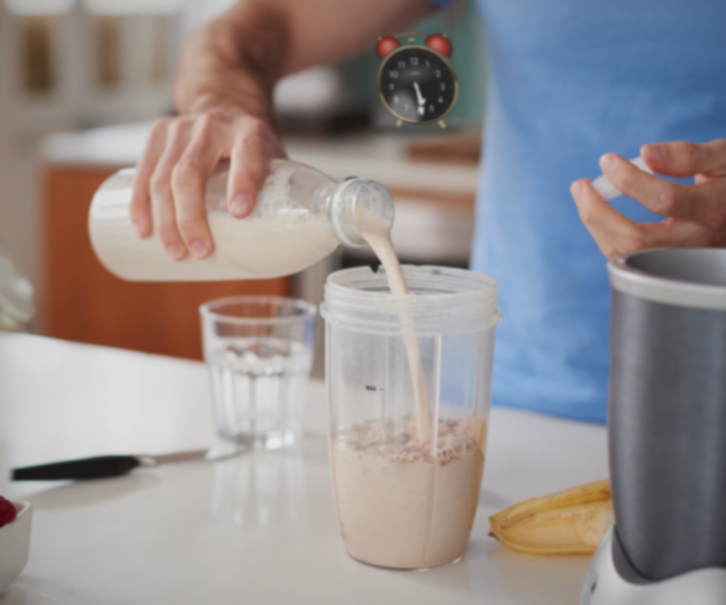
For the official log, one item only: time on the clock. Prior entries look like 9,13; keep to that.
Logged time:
5,29
